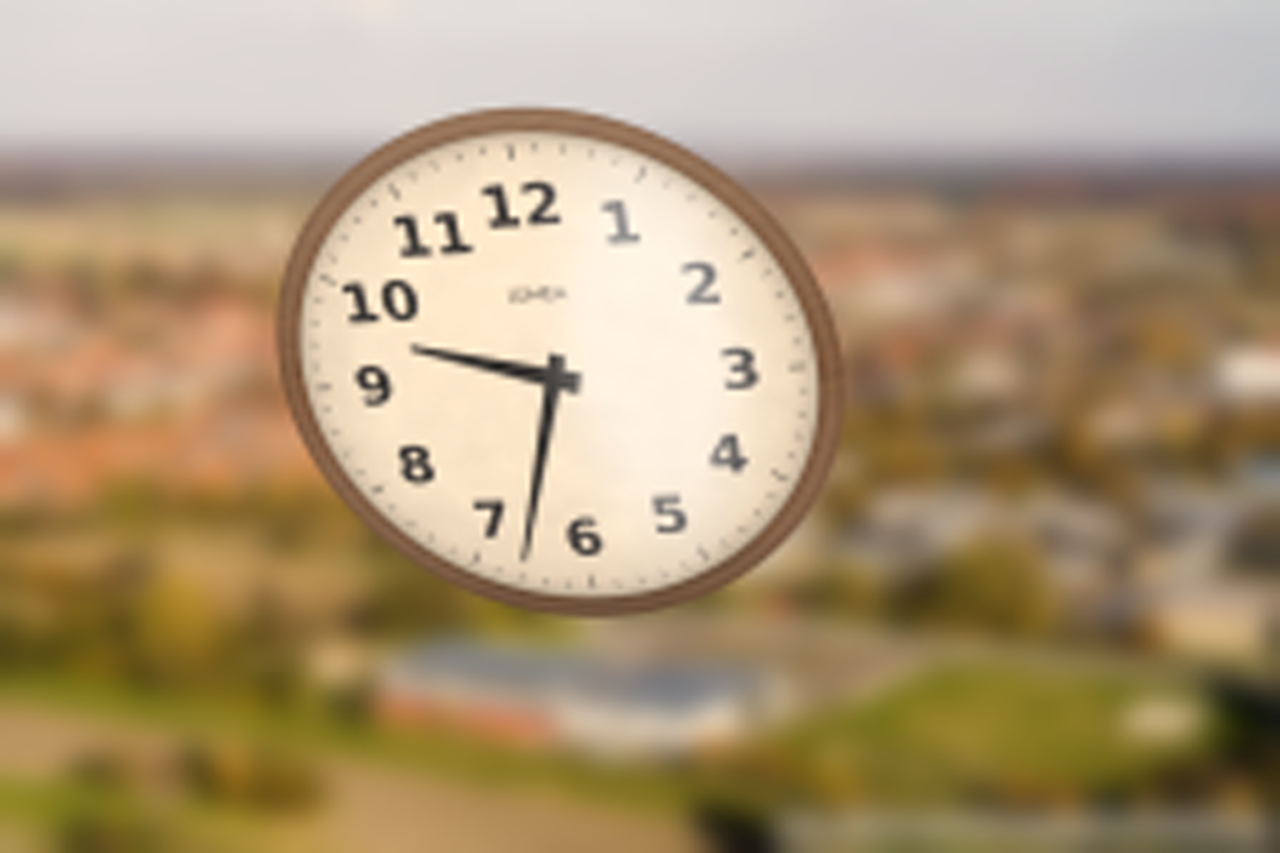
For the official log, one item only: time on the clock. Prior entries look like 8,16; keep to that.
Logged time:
9,33
